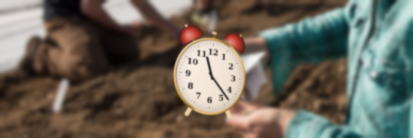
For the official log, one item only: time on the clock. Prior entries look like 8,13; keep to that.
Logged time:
11,23
